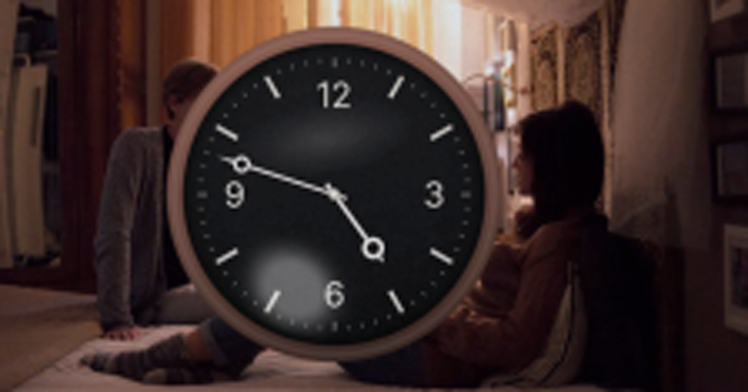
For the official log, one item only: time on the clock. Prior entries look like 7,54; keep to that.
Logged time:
4,48
